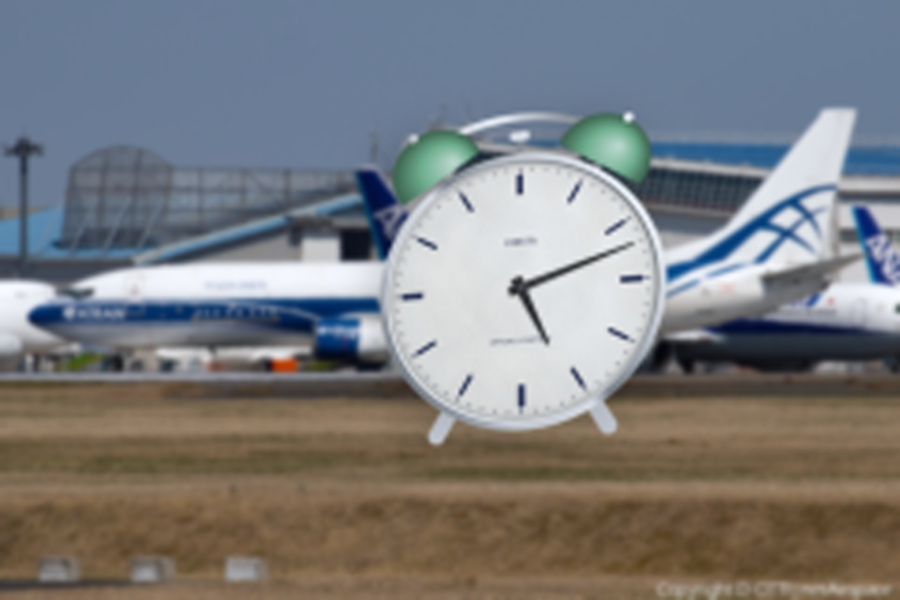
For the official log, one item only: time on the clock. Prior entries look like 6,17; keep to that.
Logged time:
5,12
